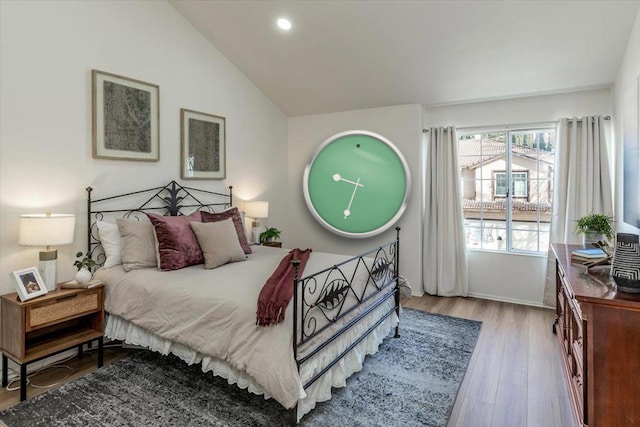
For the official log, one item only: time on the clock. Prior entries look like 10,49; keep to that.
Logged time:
9,33
